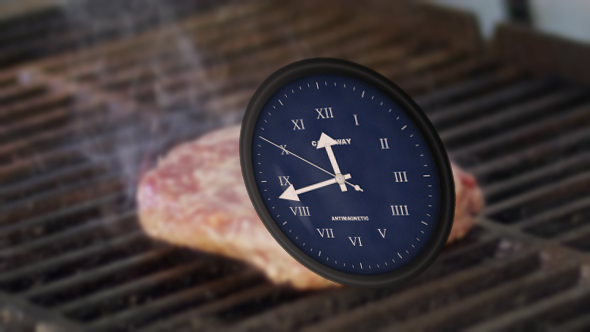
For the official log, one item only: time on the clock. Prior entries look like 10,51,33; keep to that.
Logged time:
11,42,50
